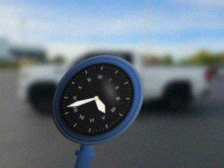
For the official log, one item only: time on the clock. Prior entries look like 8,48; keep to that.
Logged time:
4,42
